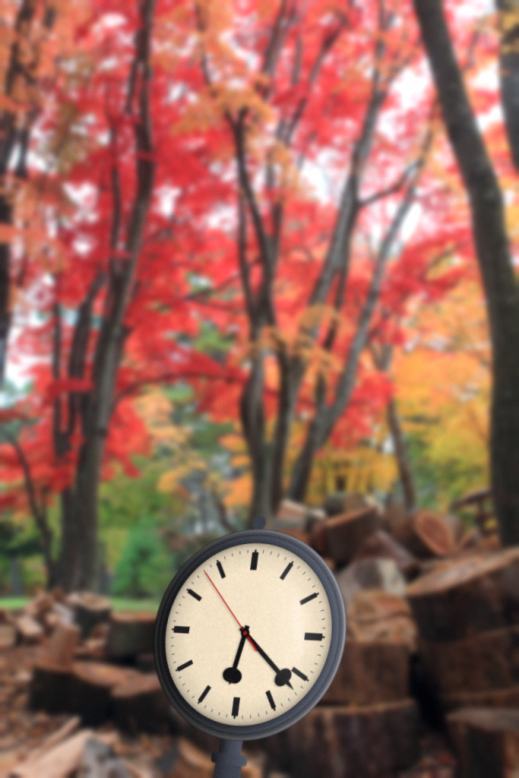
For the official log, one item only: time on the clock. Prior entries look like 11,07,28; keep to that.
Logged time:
6,21,53
